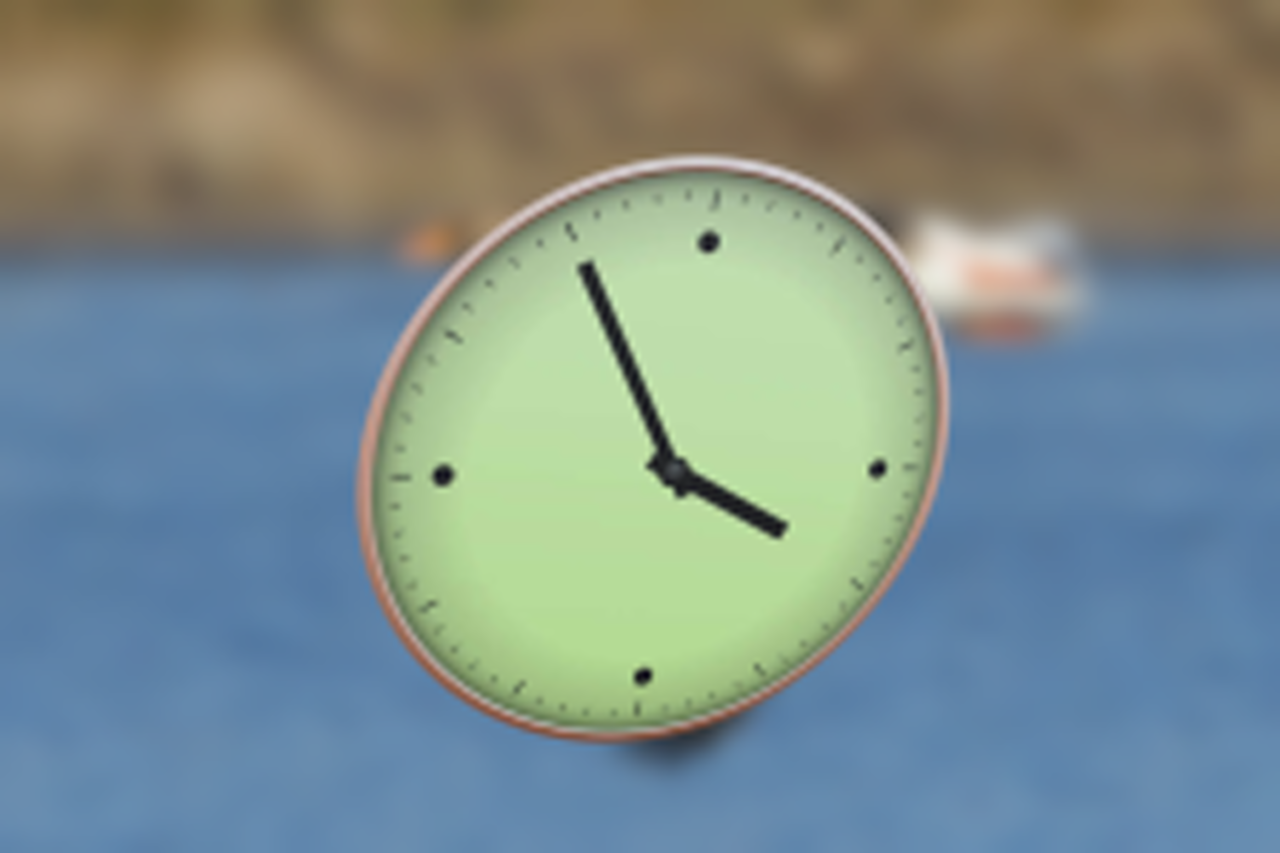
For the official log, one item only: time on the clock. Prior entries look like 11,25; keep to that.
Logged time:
3,55
